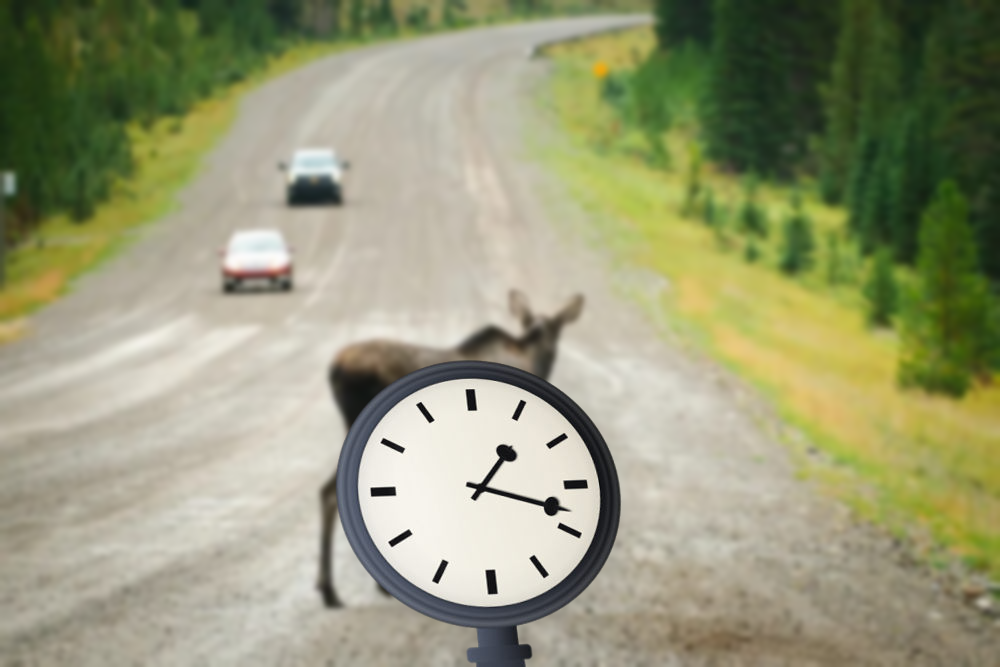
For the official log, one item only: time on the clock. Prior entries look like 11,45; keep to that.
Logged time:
1,18
